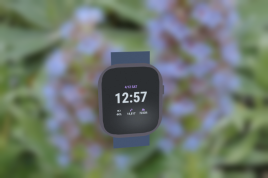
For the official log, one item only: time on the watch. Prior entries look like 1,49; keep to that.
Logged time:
12,57
